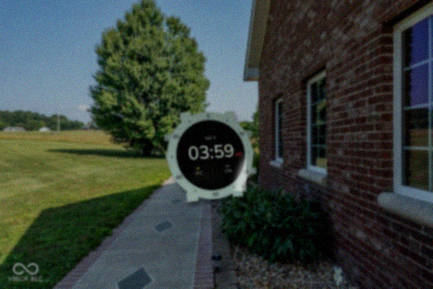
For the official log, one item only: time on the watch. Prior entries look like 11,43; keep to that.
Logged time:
3,59
